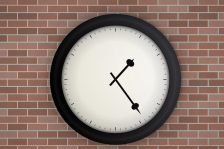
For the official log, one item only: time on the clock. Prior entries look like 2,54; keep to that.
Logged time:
1,24
